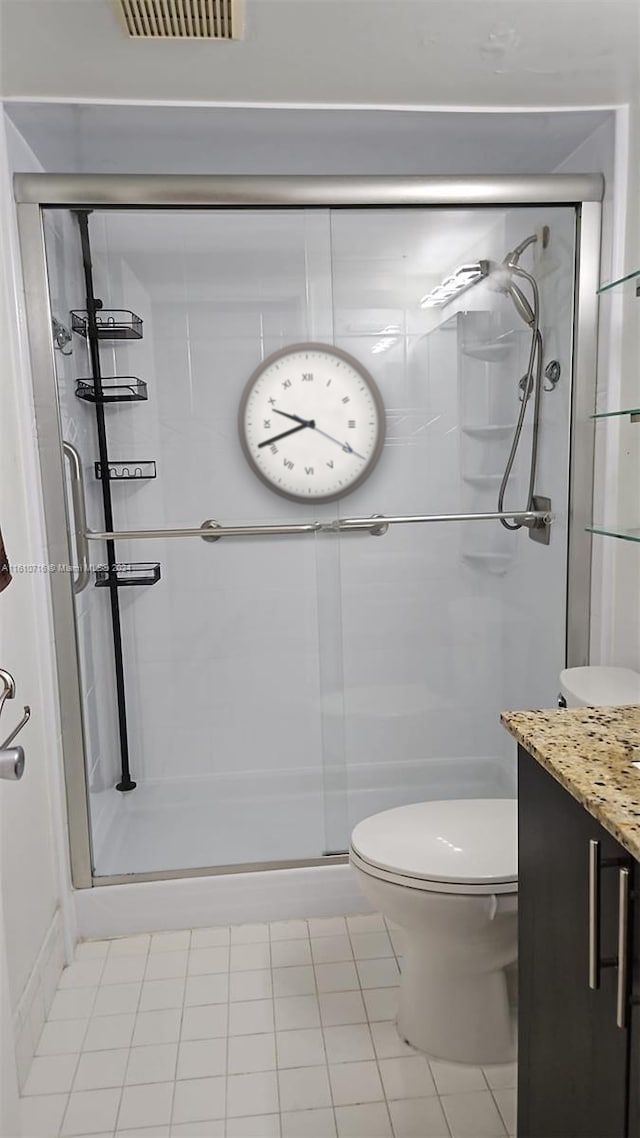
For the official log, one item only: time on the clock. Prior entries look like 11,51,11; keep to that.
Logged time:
9,41,20
